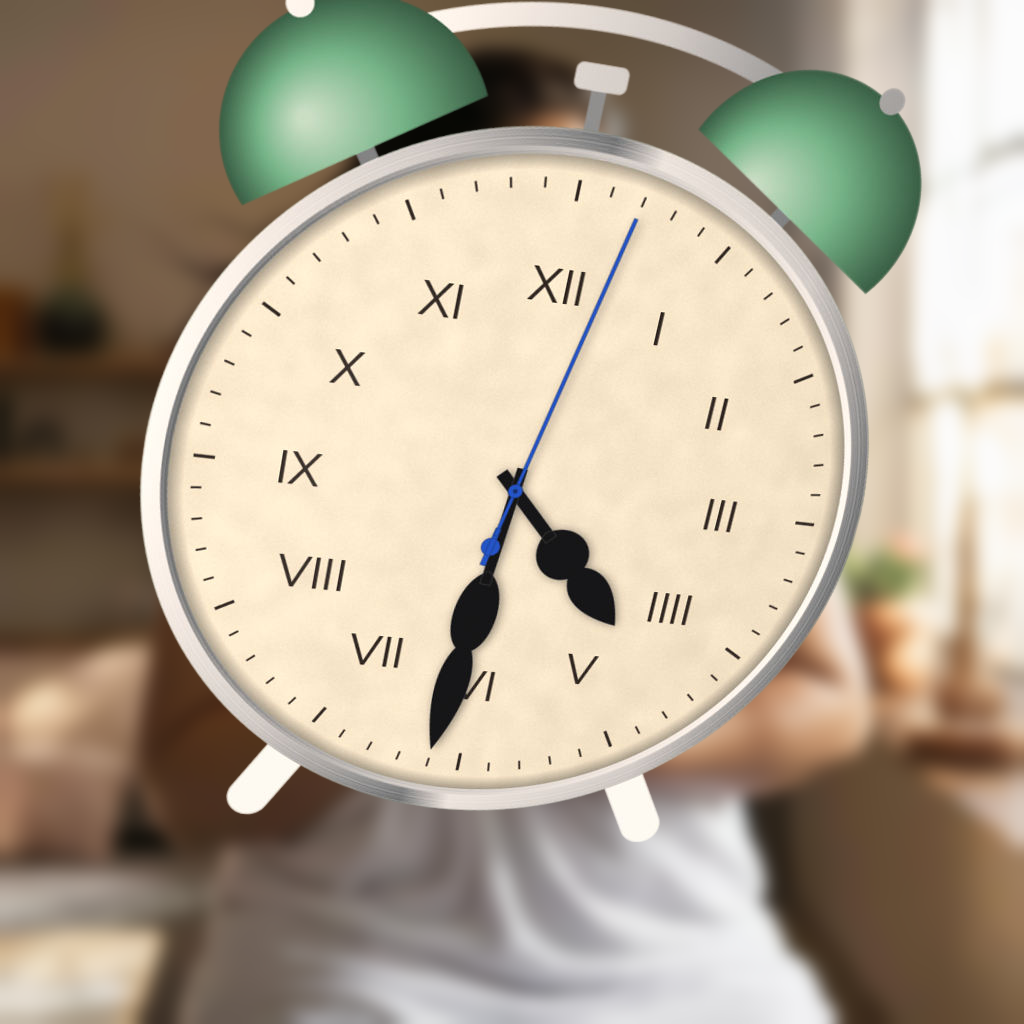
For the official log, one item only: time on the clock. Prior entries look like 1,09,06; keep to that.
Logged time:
4,31,02
